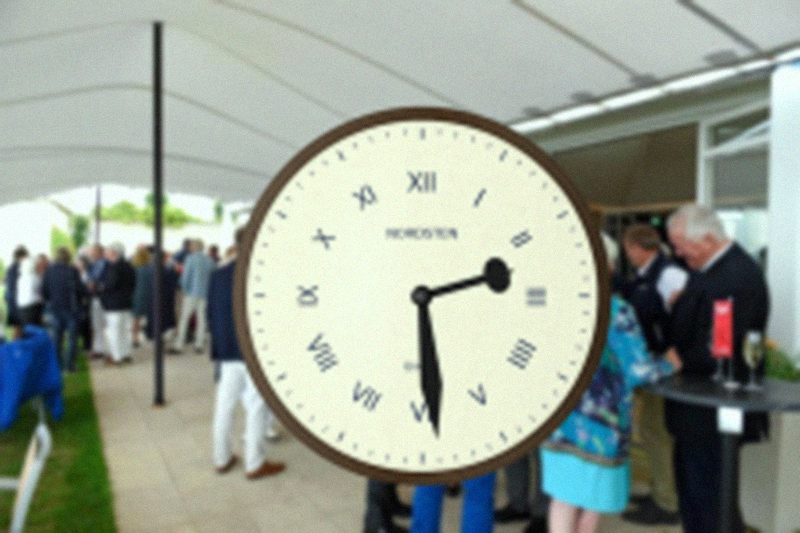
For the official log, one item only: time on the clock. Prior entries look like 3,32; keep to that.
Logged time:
2,29
